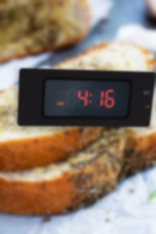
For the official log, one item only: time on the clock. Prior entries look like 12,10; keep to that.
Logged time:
4,16
